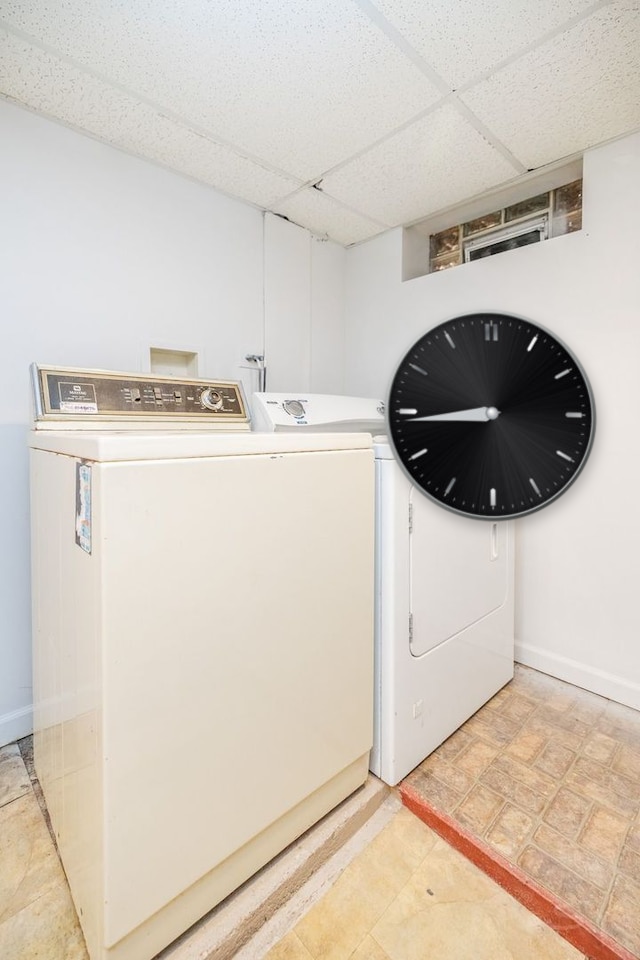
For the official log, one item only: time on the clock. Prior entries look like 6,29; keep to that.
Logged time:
8,44
